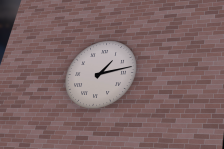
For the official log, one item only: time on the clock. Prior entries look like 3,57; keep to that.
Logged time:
1,13
